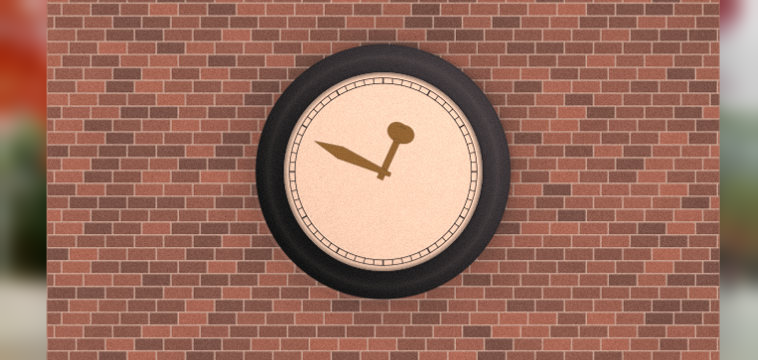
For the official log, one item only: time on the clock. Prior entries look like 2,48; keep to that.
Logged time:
12,49
